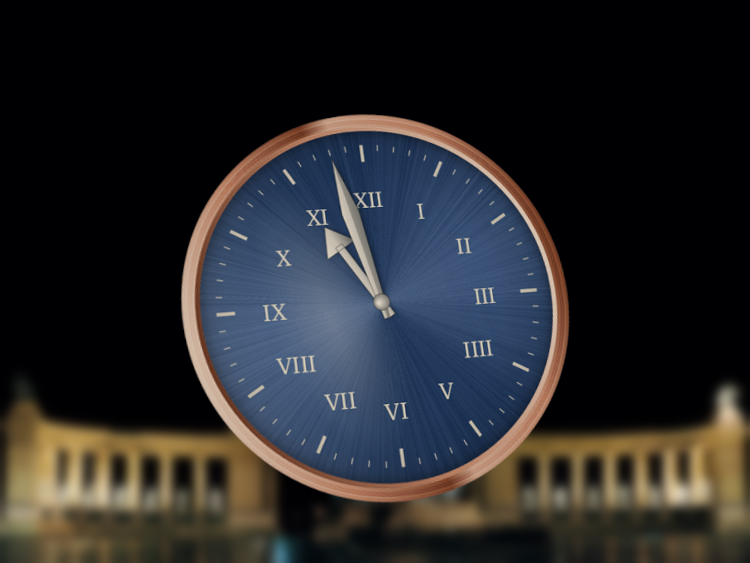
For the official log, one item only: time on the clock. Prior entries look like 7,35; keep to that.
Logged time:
10,58
